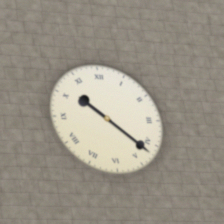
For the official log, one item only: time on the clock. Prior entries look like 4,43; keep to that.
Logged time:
10,22
